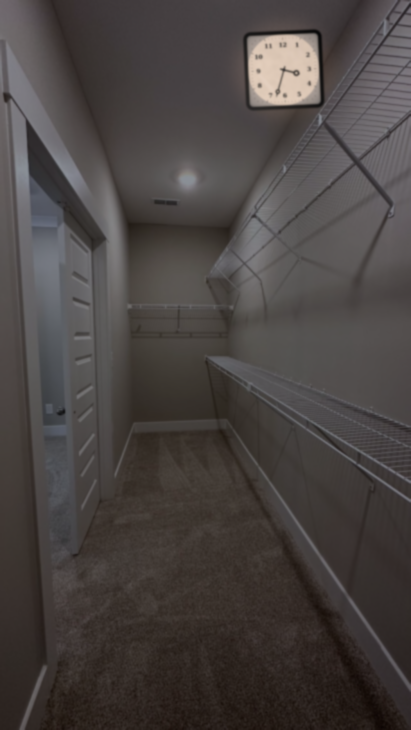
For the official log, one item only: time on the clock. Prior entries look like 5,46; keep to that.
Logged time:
3,33
